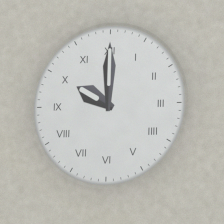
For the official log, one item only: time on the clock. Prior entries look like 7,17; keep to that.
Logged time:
10,00
